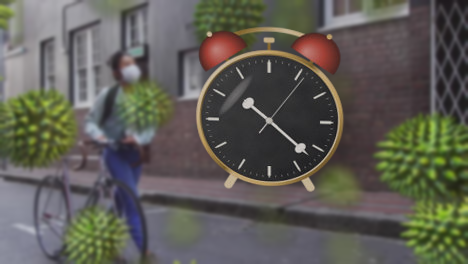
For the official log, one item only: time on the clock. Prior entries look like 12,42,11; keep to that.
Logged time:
10,22,06
